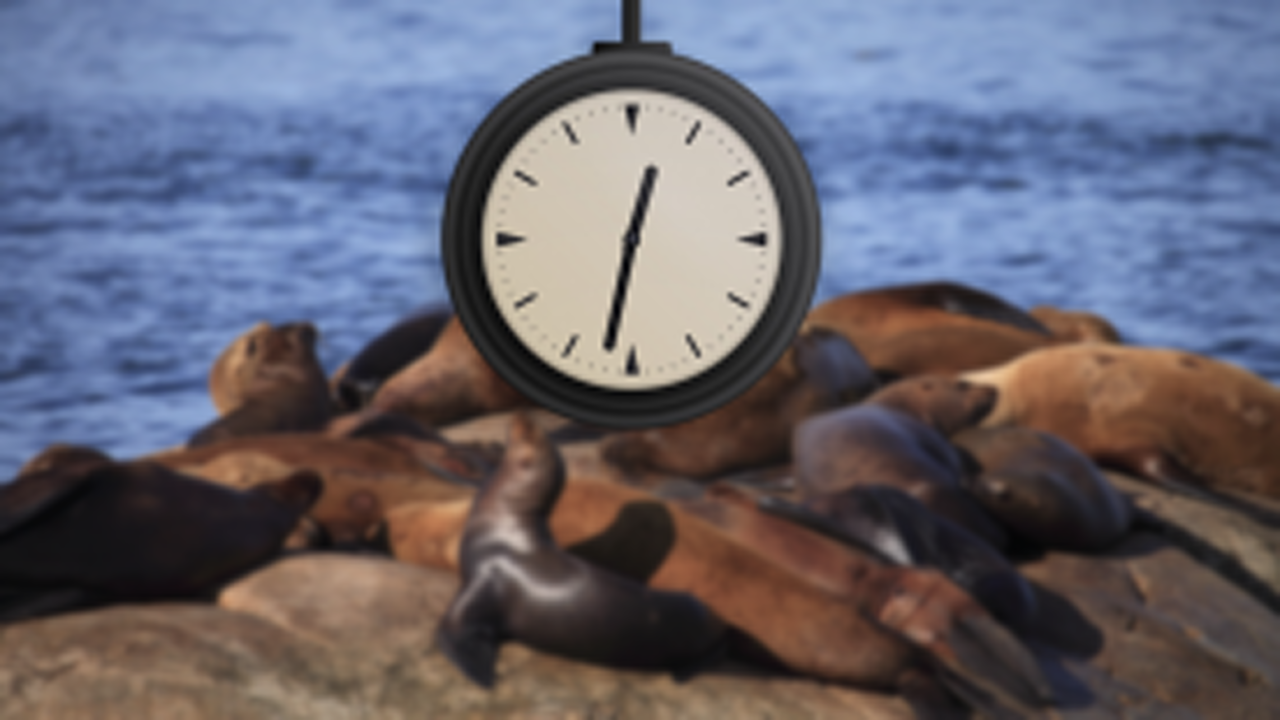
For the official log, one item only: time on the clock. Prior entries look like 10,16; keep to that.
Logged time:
12,32
